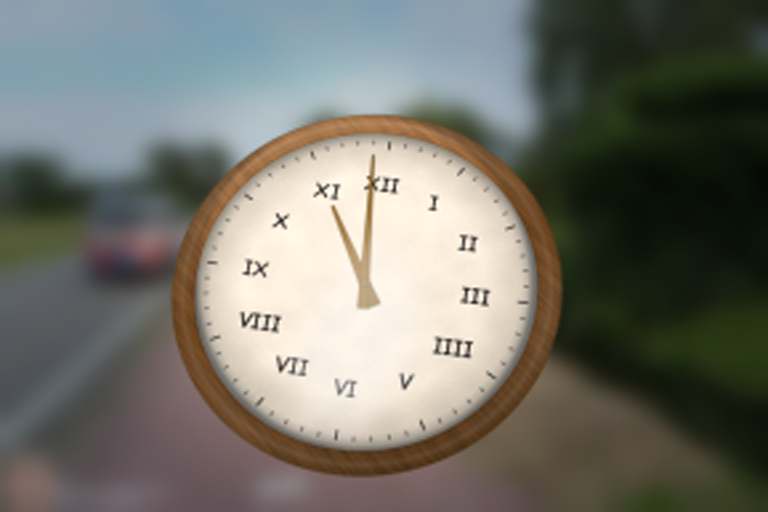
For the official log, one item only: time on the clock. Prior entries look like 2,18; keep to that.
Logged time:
10,59
